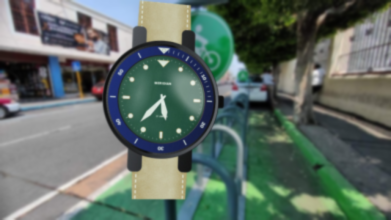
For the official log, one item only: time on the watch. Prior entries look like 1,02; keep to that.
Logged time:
5,37
